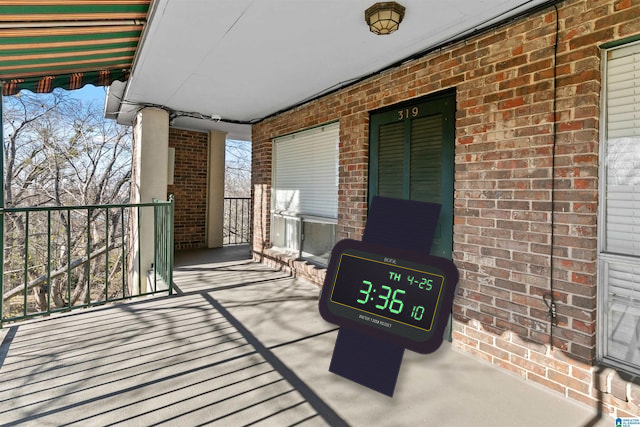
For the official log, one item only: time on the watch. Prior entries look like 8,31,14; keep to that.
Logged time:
3,36,10
